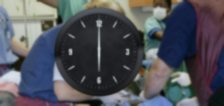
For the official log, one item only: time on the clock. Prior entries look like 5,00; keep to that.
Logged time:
6,00
